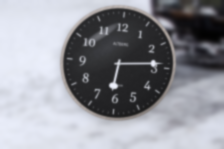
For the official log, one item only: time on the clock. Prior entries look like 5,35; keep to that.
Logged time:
6,14
